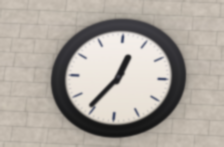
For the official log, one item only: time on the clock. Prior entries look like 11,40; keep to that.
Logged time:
12,36
